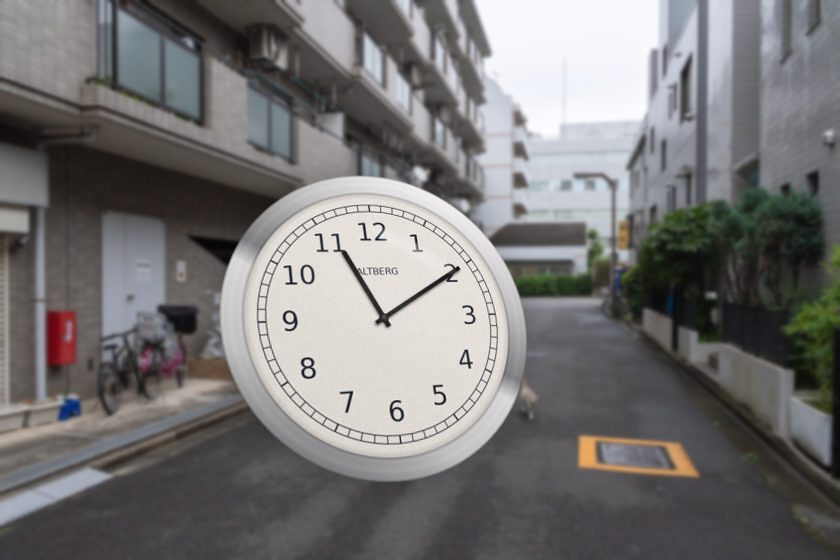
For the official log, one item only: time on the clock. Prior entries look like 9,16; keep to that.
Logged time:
11,10
